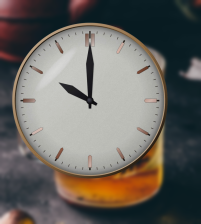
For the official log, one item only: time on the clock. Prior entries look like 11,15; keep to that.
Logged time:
10,00
